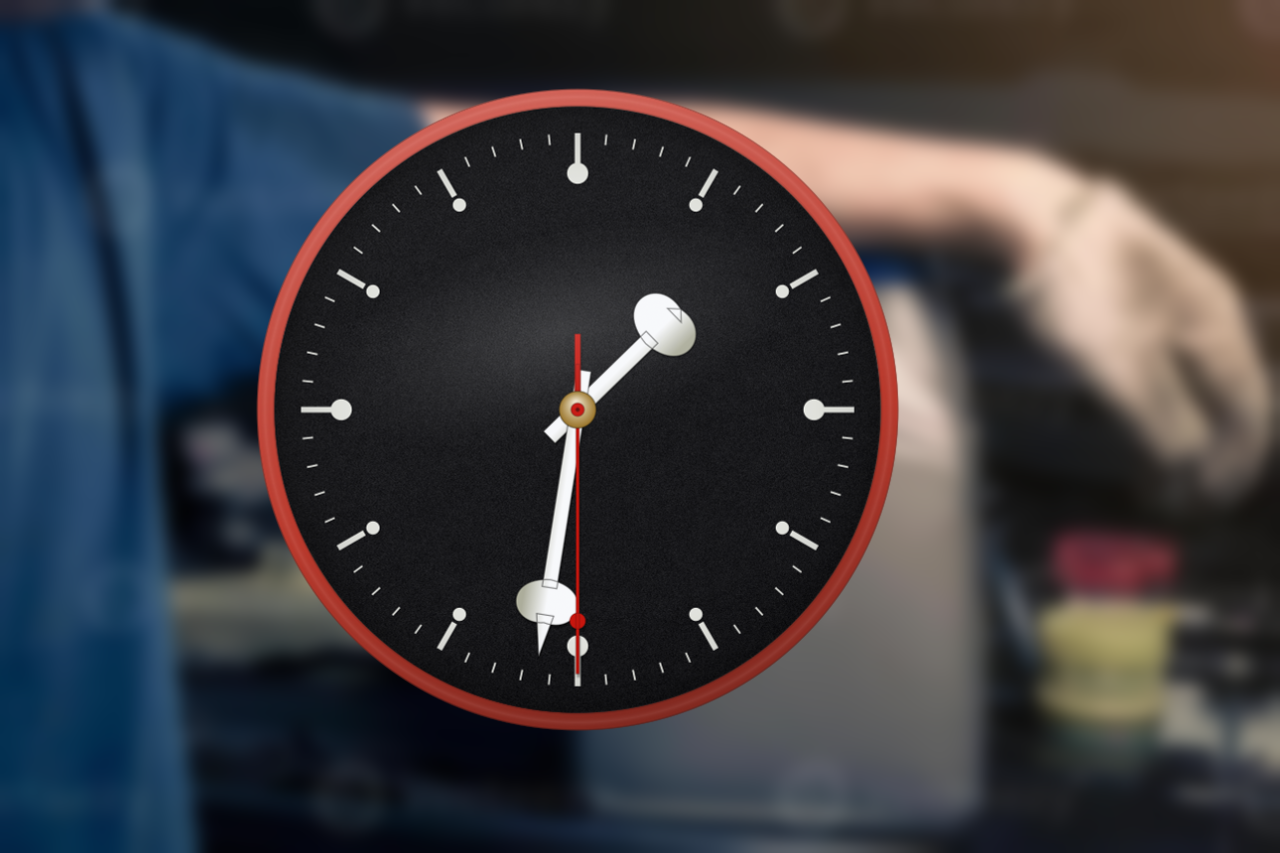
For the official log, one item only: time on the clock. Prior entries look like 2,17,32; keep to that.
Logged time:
1,31,30
